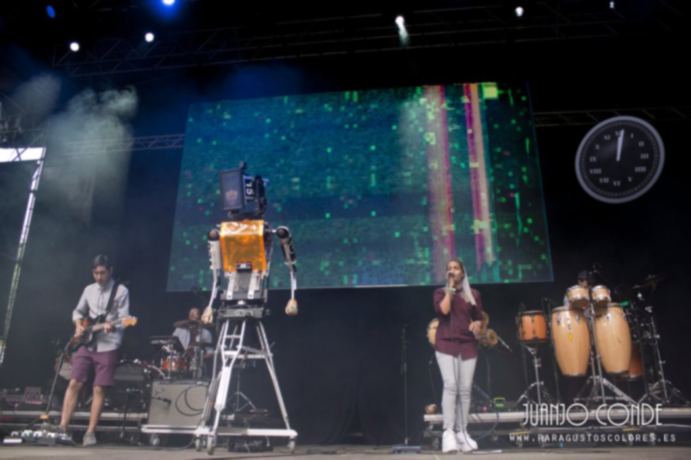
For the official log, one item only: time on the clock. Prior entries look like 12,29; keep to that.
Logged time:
12,01
